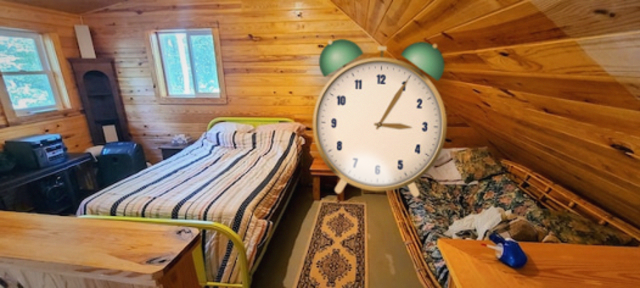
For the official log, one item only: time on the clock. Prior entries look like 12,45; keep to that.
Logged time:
3,05
